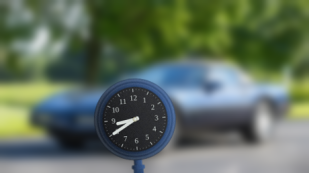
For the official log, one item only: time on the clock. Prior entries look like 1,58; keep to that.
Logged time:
8,40
